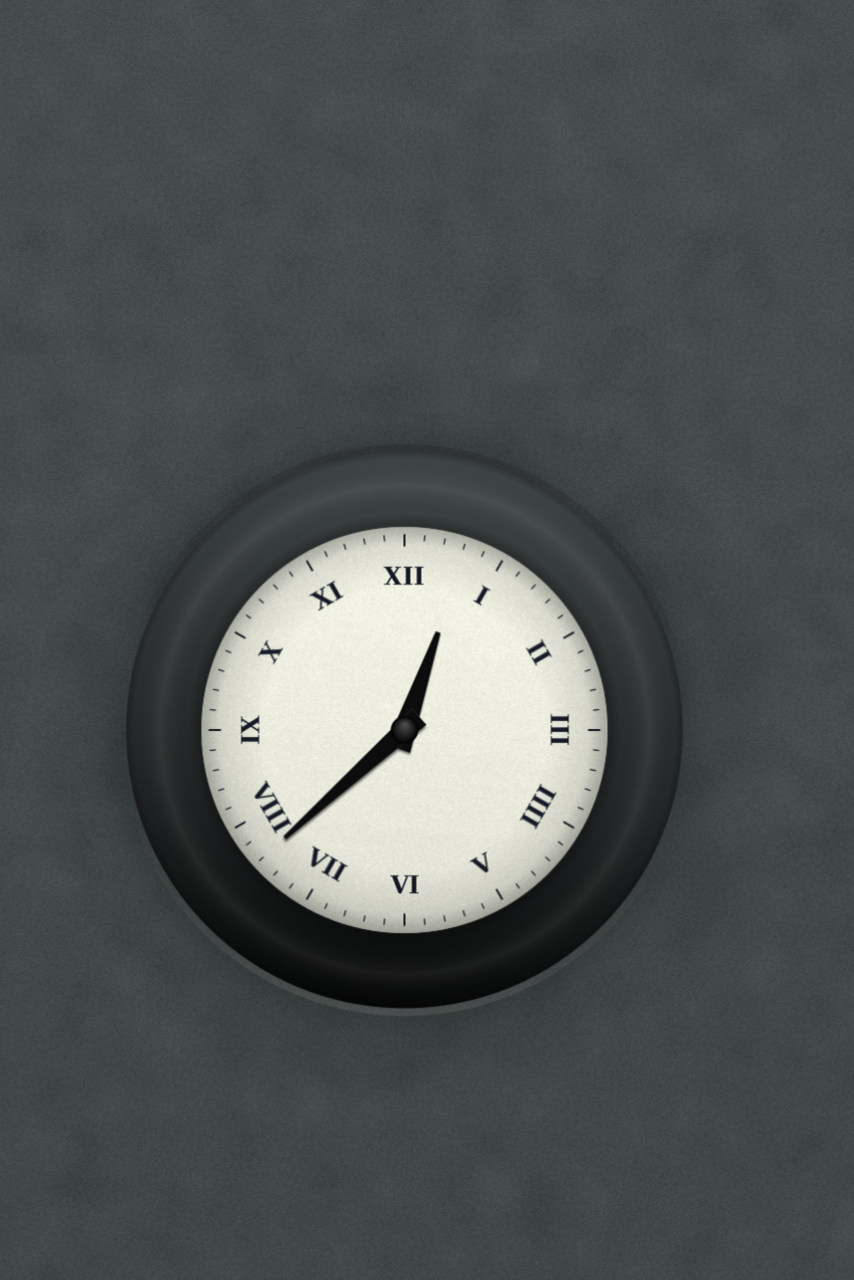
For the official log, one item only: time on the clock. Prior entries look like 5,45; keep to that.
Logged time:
12,38
